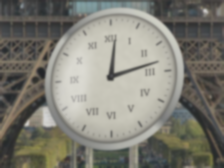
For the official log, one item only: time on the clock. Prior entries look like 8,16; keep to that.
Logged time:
12,13
